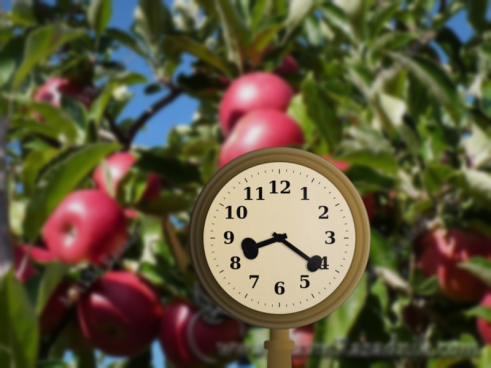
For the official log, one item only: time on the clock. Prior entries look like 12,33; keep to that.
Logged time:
8,21
